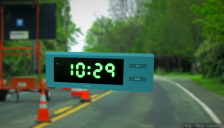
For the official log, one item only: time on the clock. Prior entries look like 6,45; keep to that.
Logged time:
10,29
